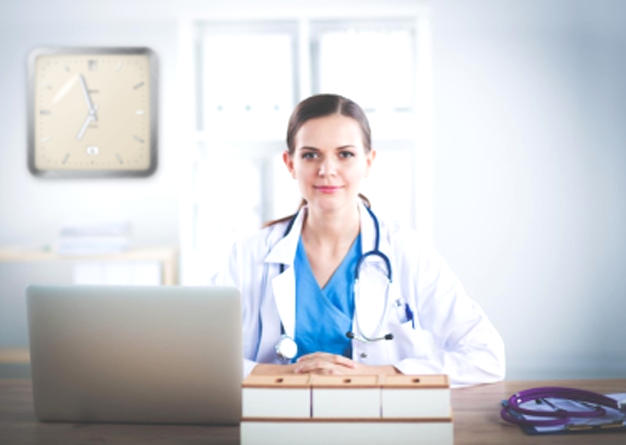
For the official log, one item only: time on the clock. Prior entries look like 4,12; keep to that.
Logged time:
6,57
